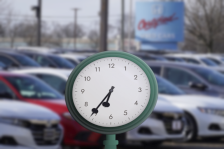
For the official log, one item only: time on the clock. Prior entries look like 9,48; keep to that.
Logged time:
6,36
